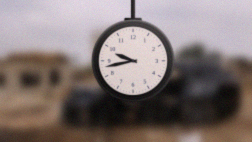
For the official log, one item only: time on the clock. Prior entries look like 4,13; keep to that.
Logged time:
9,43
